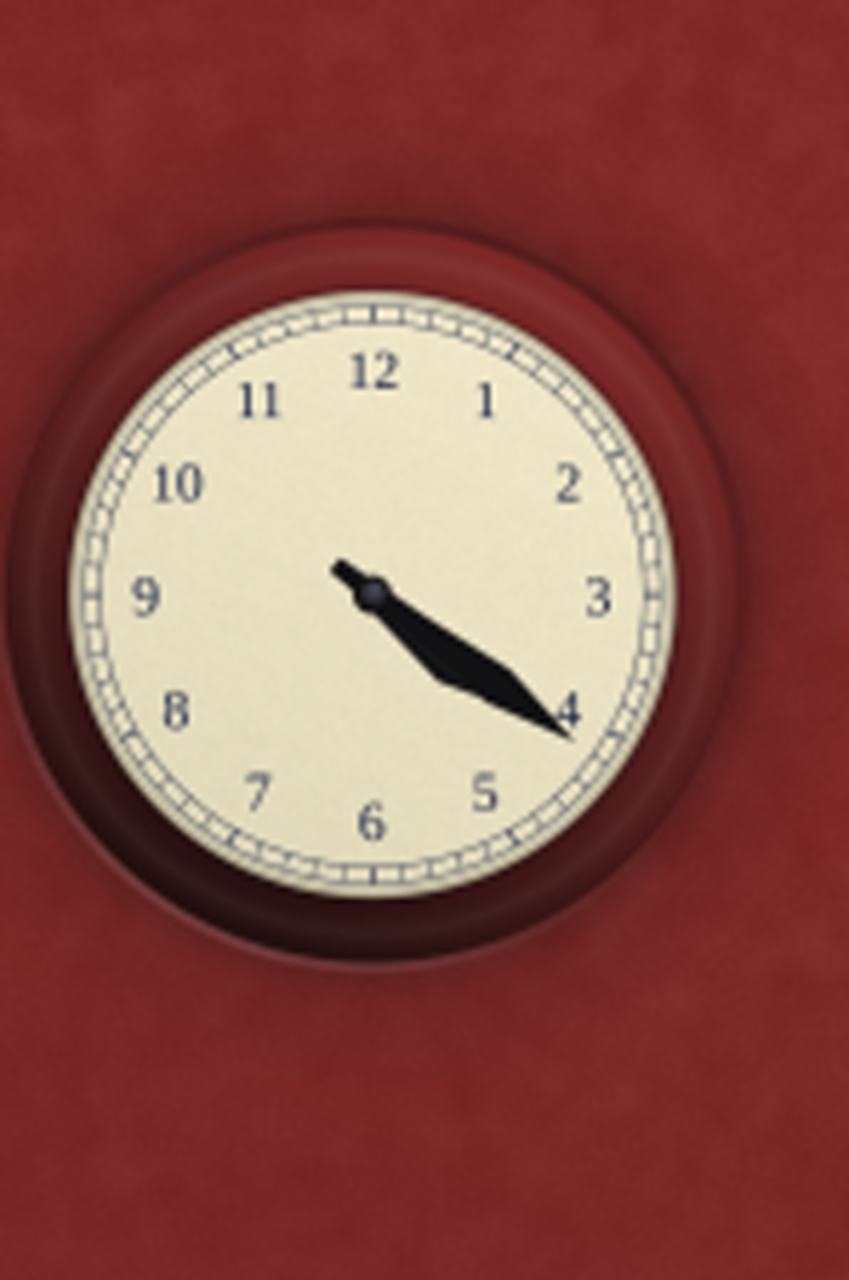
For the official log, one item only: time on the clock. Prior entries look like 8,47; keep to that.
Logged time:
4,21
